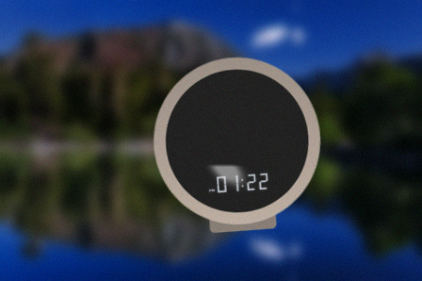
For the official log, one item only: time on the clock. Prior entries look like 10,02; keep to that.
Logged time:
1,22
